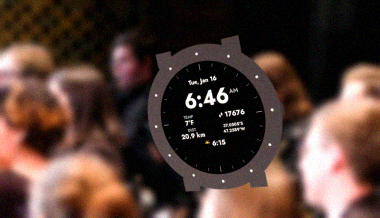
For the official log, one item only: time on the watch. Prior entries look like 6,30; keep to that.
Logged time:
6,46
